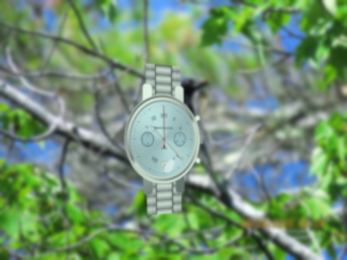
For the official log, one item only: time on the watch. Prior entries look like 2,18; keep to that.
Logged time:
10,22
